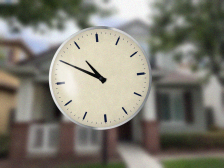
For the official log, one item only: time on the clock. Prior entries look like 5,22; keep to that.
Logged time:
10,50
